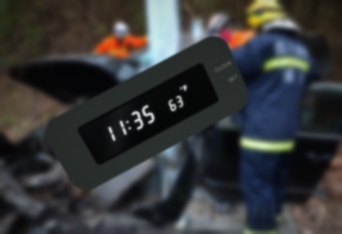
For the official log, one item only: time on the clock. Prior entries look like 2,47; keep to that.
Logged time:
11,35
